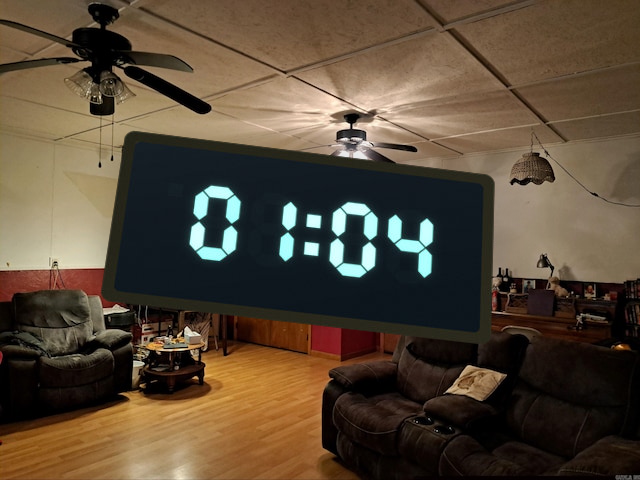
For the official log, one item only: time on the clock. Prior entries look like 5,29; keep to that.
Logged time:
1,04
